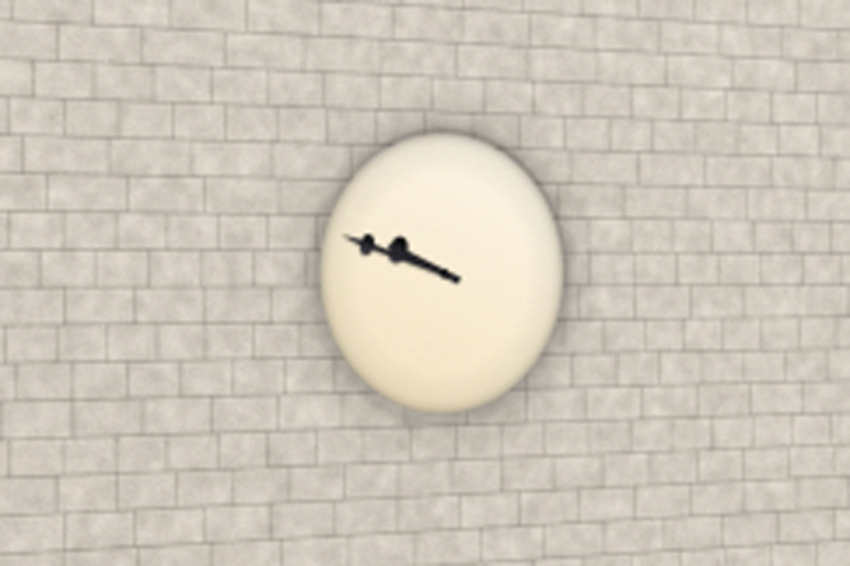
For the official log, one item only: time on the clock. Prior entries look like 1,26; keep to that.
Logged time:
9,48
